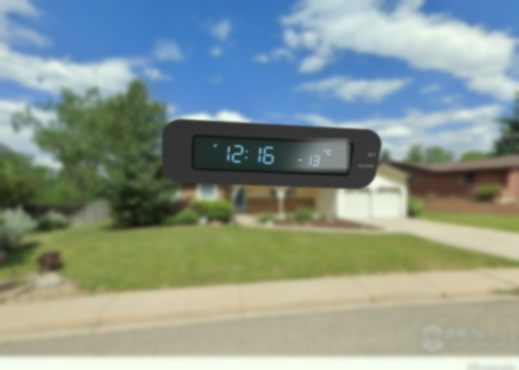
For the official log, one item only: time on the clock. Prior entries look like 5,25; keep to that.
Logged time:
12,16
